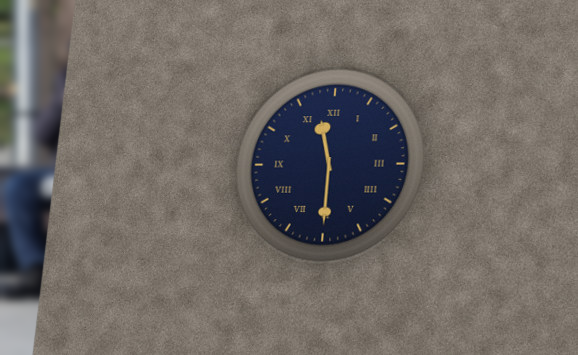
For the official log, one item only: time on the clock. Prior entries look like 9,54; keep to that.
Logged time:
11,30
